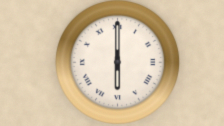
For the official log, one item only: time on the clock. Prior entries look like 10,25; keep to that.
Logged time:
6,00
